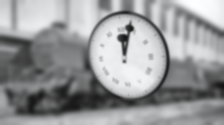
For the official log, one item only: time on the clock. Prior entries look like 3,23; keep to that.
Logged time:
12,03
